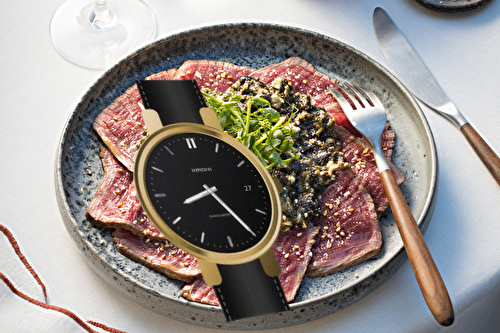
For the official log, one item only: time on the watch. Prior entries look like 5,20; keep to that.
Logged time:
8,25
